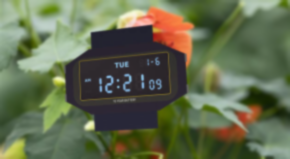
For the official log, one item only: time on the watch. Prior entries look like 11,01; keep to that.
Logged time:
12,21
